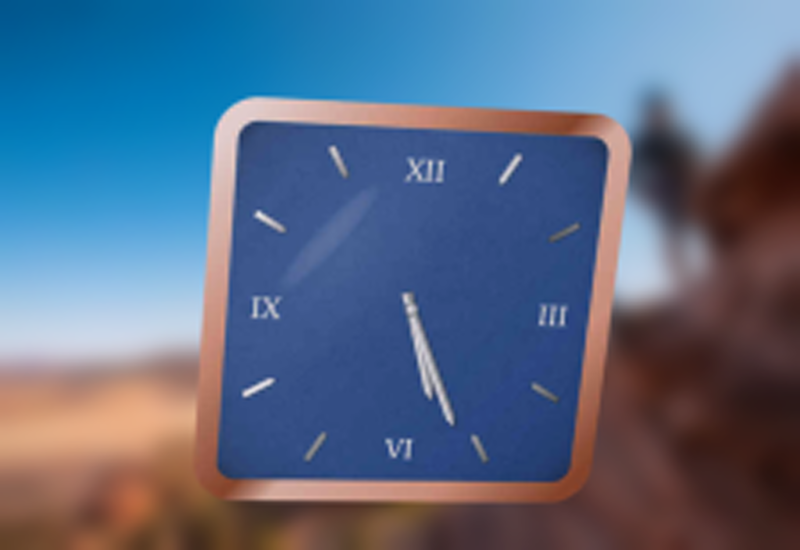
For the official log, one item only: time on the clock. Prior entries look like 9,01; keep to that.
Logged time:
5,26
